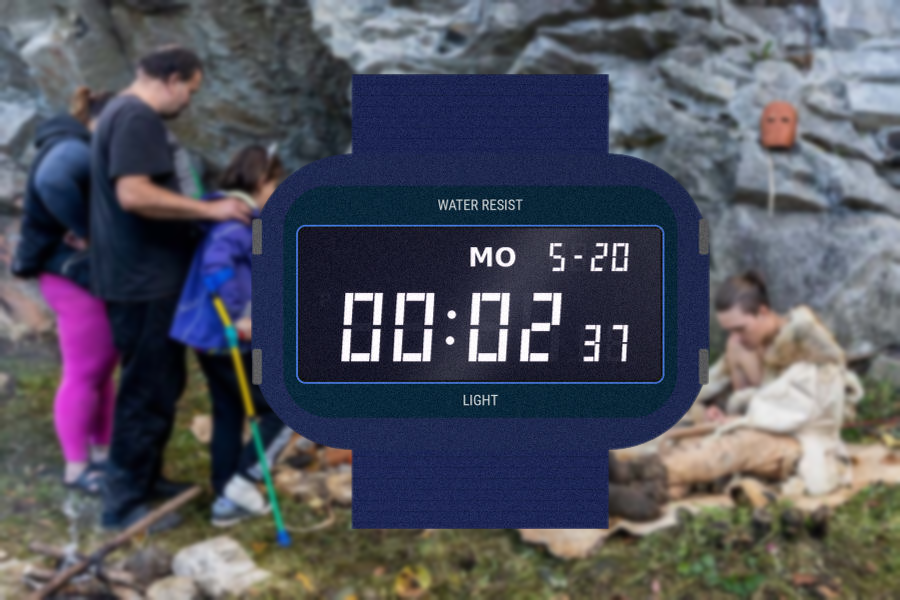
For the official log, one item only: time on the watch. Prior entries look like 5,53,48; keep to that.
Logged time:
0,02,37
